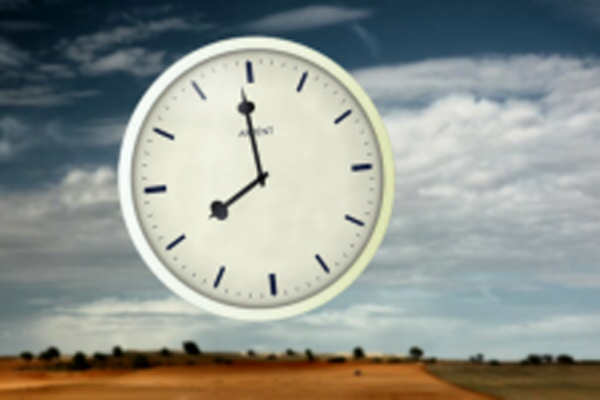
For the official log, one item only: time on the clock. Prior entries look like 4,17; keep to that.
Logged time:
7,59
